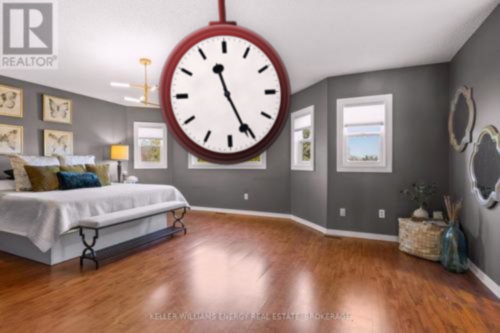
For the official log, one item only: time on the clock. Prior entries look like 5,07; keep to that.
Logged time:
11,26
